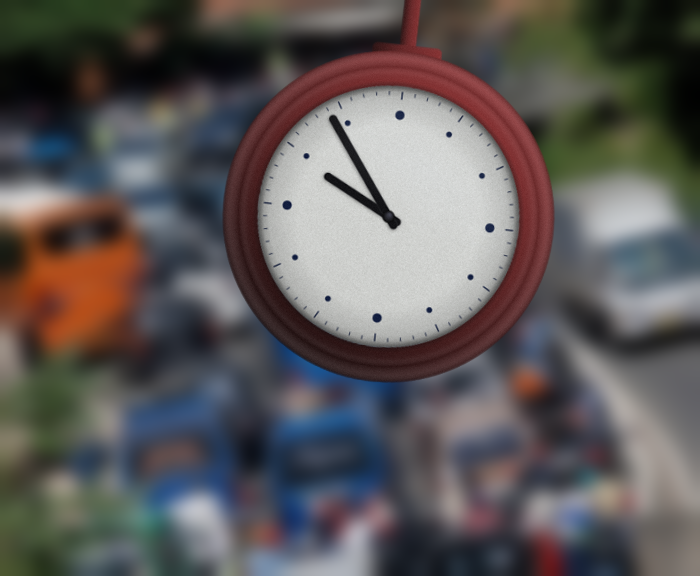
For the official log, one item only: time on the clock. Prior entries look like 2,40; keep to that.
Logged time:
9,54
